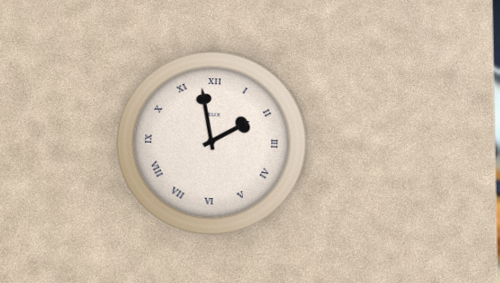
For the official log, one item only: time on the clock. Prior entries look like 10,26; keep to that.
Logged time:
1,58
